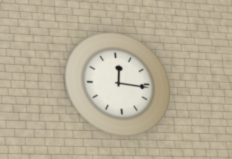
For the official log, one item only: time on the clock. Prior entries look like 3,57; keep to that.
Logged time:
12,16
